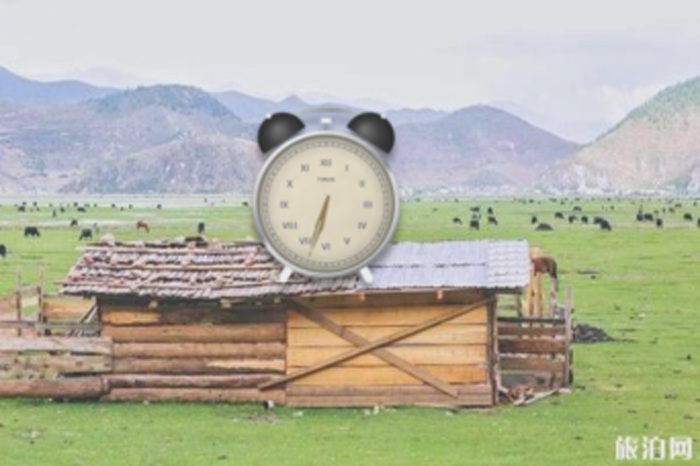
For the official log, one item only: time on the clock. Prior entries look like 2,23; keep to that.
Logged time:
6,33
